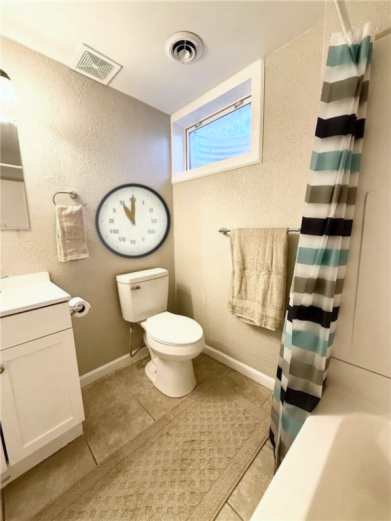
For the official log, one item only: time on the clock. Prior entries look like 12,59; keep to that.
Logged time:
11,00
